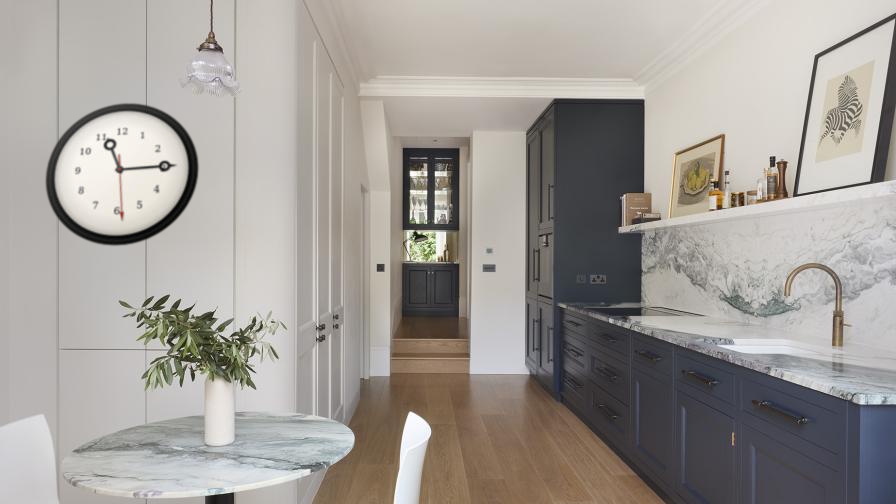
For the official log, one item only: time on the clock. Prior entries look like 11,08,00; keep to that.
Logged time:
11,14,29
